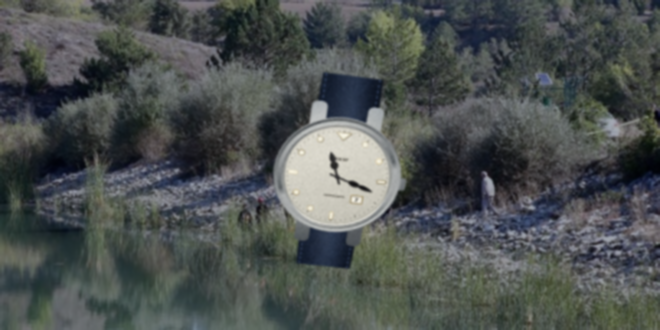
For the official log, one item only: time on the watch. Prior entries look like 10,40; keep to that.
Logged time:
11,18
